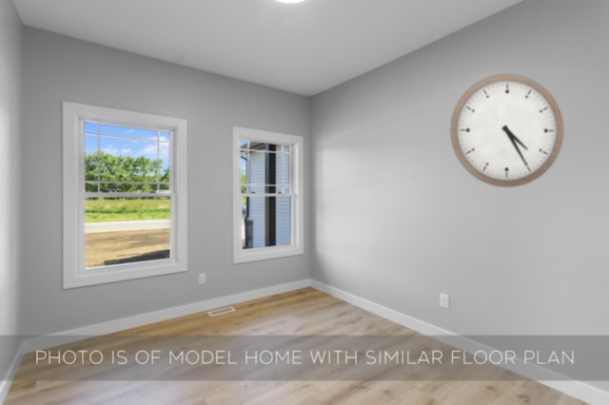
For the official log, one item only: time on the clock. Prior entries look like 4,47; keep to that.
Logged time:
4,25
